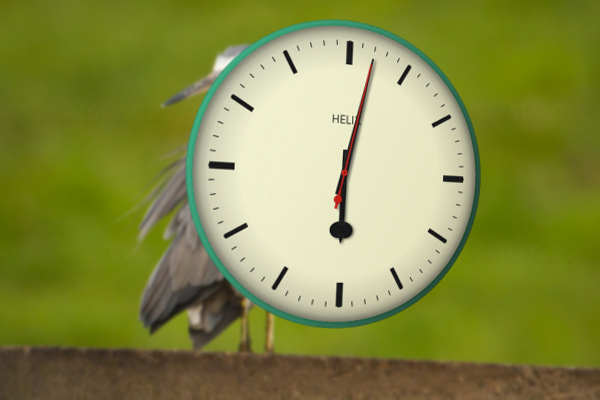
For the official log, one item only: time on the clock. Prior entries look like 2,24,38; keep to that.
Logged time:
6,02,02
